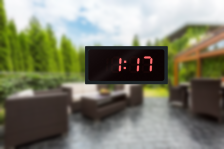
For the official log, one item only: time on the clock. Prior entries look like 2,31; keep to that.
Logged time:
1,17
